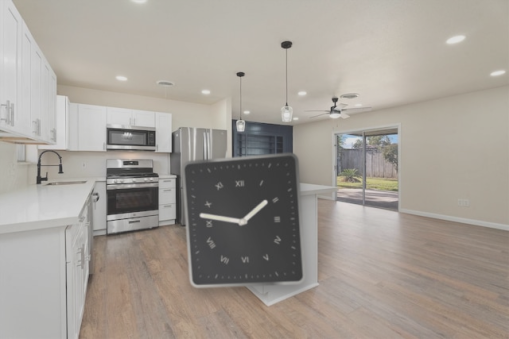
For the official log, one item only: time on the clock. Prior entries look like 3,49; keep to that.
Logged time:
1,47
